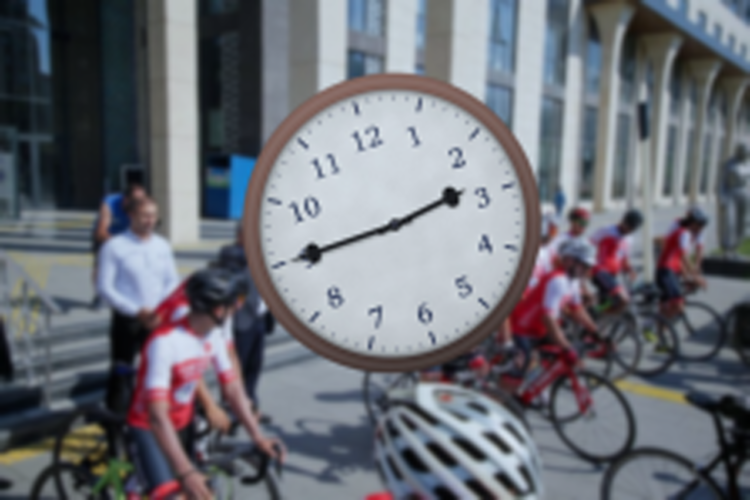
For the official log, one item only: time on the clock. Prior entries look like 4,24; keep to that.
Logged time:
2,45
